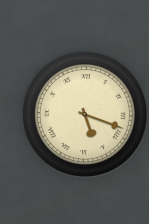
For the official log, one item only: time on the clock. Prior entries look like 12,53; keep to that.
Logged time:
5,18
